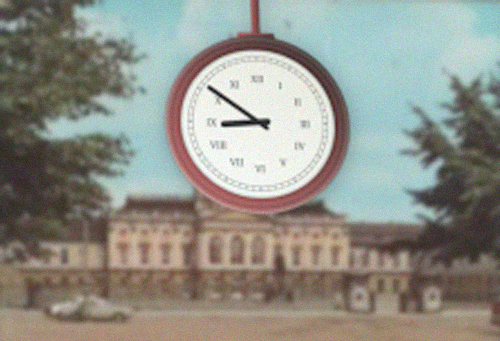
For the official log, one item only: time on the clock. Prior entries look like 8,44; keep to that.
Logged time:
8,51
